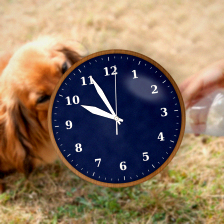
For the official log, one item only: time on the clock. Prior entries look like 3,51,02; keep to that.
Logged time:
9,56,01
